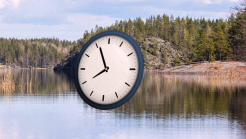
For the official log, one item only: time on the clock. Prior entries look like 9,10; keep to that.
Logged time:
7,56
